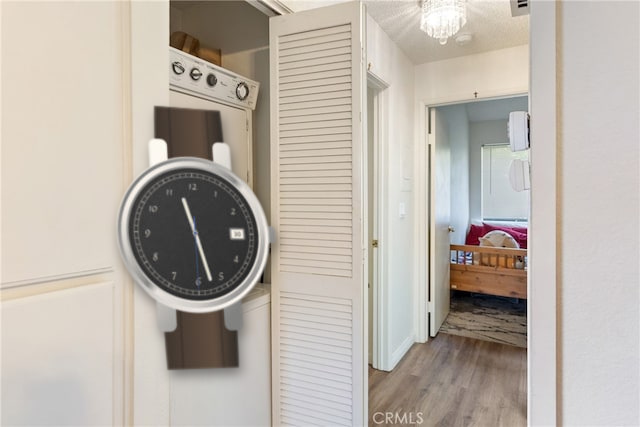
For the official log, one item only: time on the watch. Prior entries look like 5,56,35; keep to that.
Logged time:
11,27,30
